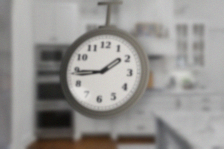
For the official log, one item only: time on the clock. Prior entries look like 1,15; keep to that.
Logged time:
1,44
